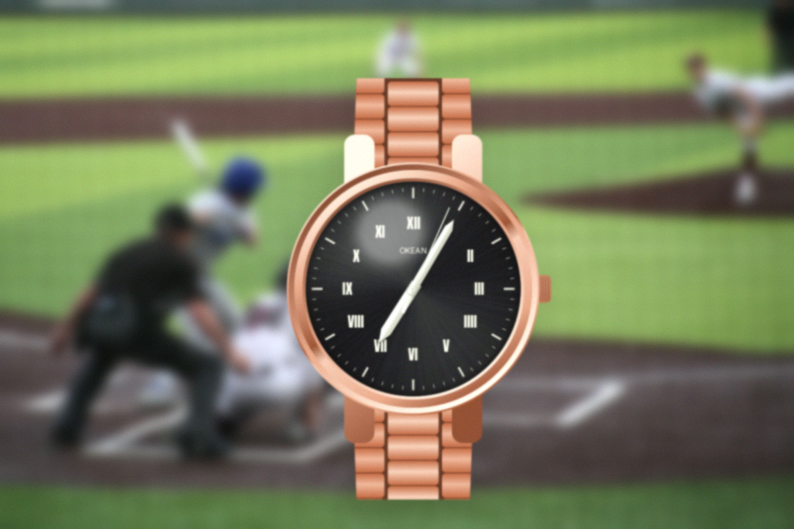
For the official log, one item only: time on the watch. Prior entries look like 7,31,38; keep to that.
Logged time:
7,05,04
